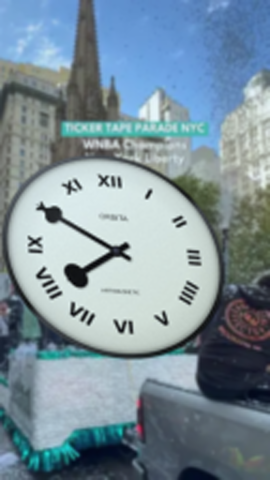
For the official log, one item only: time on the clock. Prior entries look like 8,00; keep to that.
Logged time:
7,50
